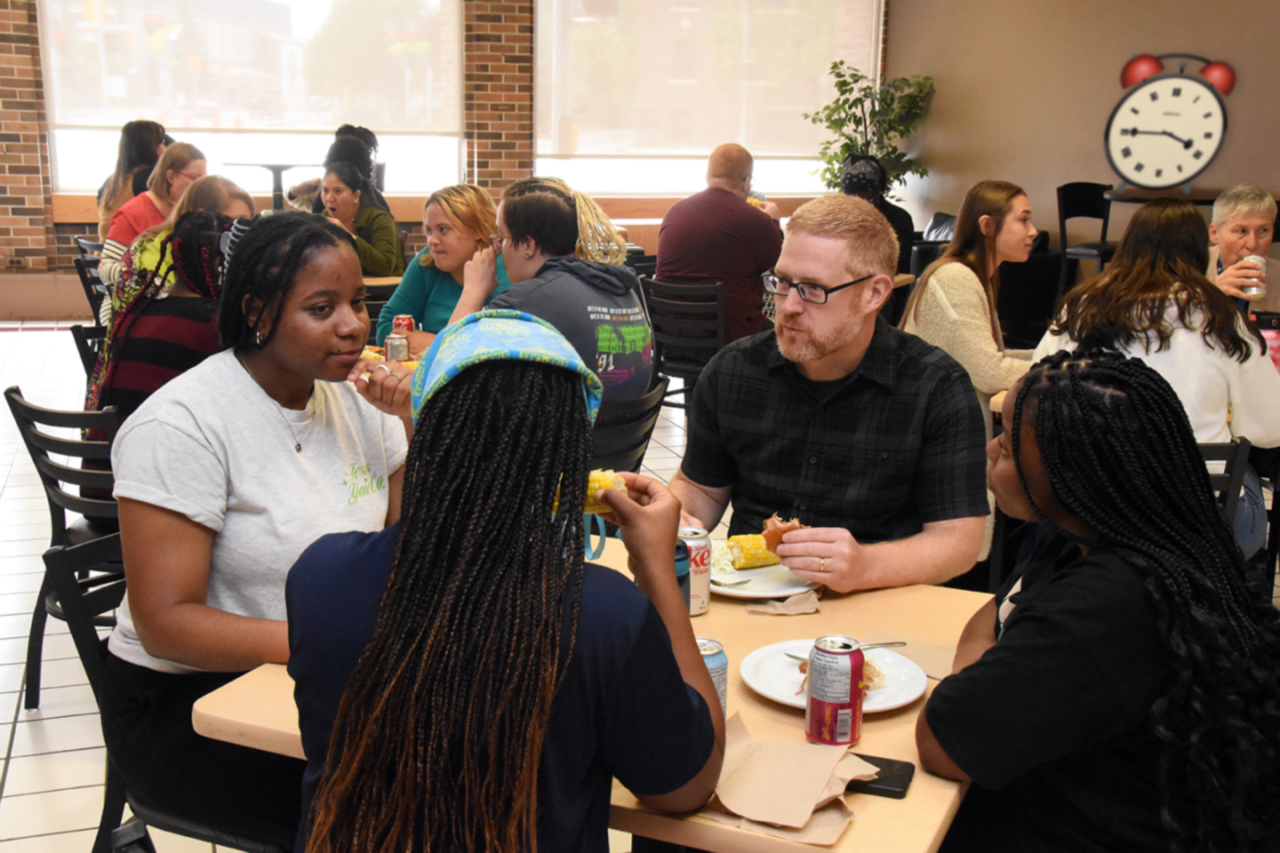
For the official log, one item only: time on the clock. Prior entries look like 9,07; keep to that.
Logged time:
3,45
